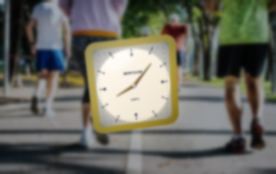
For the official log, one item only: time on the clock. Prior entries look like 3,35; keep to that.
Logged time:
8,07
